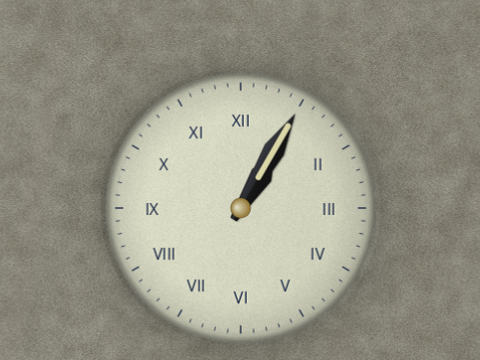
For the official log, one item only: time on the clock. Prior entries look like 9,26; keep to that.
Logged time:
1,05
